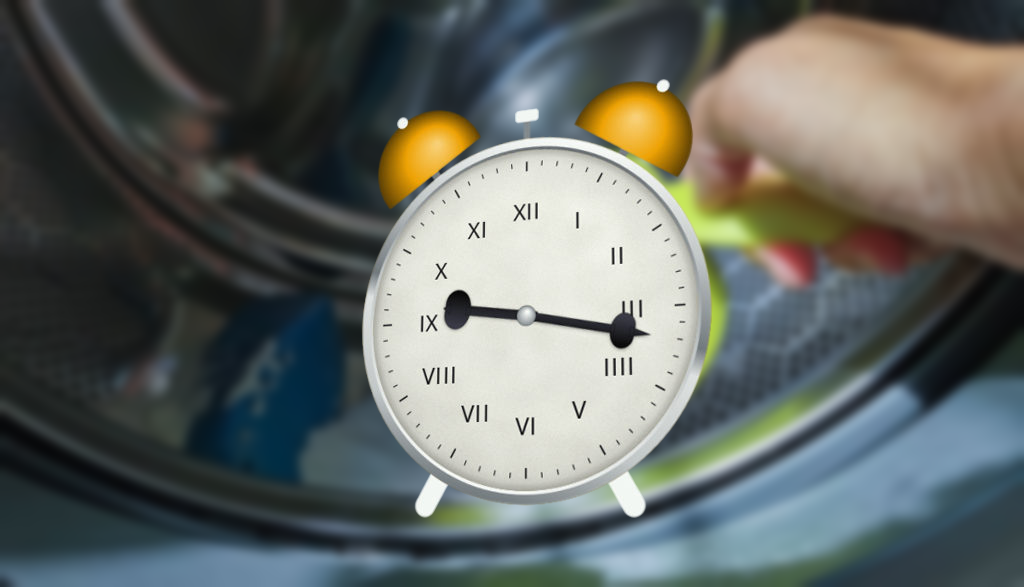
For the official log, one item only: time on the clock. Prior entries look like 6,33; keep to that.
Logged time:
9,17
